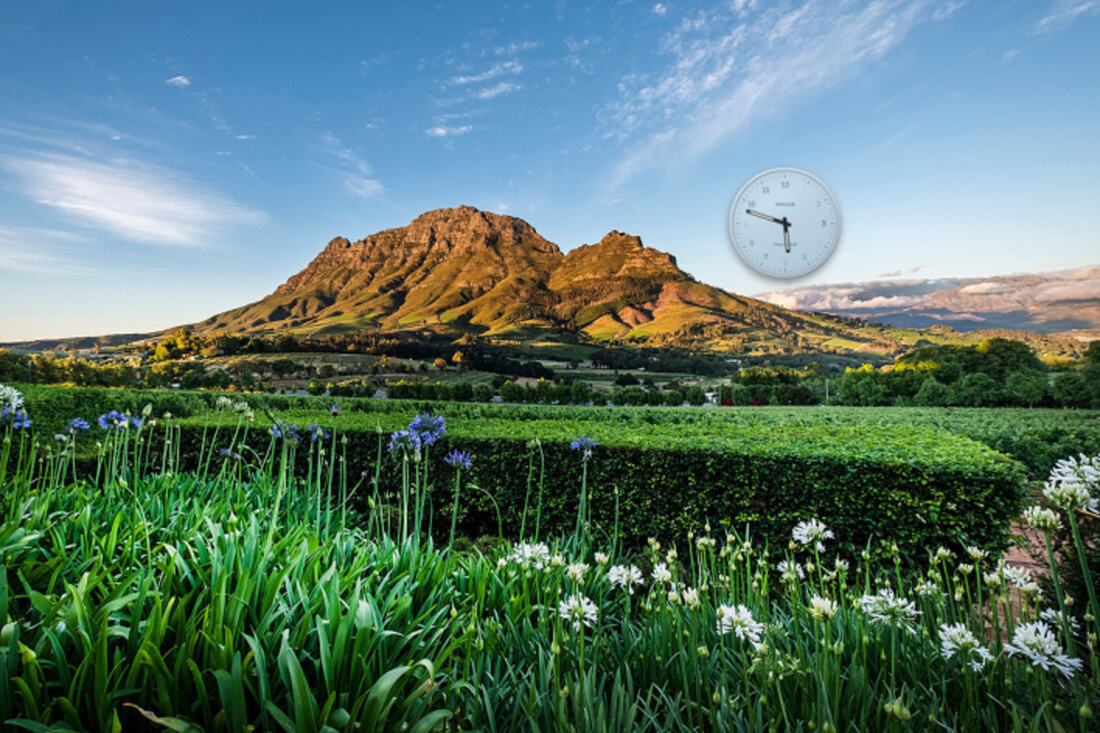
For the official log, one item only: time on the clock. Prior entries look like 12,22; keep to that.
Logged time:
5,48
